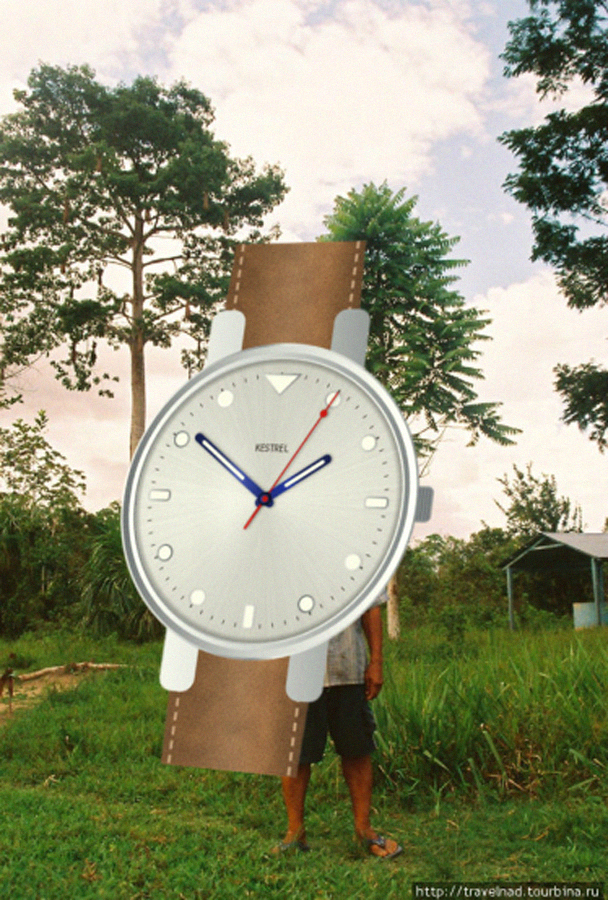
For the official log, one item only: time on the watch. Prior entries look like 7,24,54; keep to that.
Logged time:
1,51,05
